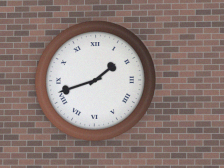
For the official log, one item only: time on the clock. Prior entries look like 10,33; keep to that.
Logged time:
1,42
